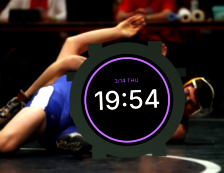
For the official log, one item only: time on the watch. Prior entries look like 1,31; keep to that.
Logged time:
19,54
